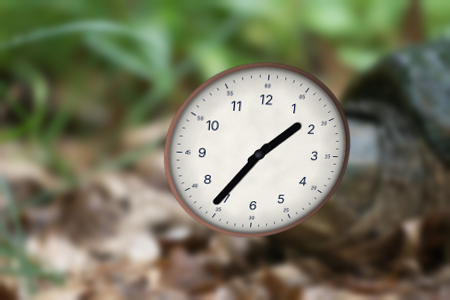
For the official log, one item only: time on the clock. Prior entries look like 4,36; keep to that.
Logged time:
1,36
